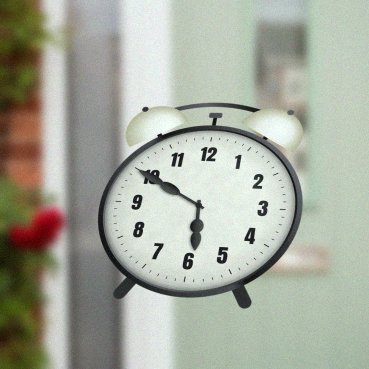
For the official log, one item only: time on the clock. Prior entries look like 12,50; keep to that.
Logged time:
5,50
